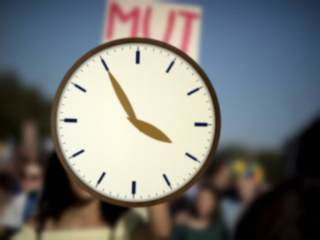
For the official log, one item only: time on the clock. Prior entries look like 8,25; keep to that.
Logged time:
3,55
